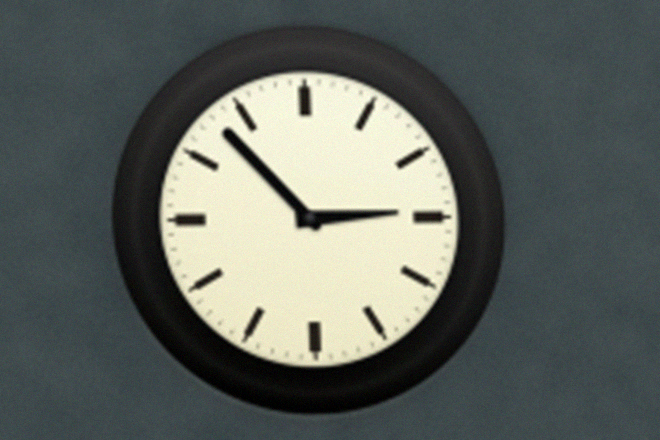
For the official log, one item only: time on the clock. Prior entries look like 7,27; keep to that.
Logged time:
2,53
